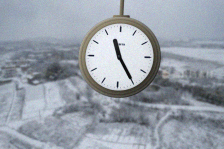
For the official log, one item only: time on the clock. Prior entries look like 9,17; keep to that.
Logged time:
11,25
